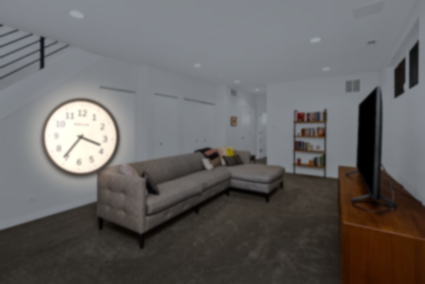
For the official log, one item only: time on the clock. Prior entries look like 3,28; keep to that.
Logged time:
3,36
